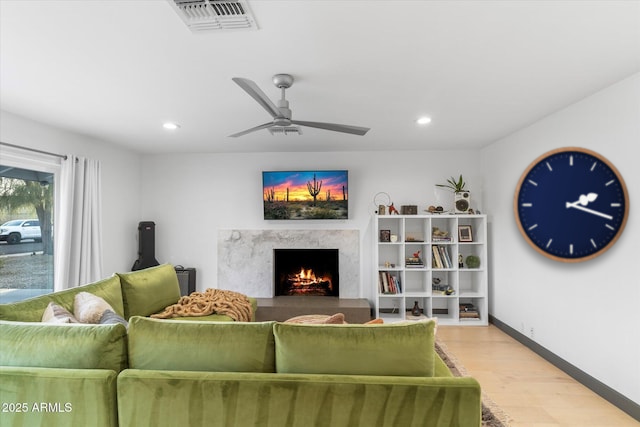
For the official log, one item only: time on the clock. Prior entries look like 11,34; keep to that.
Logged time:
2,18
